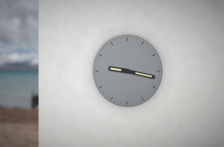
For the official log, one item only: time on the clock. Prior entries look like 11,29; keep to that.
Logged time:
9,17
